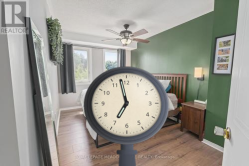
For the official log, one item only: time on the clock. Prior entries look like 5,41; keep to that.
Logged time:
6,58
